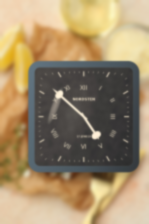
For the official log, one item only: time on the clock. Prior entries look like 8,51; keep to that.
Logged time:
4,52
